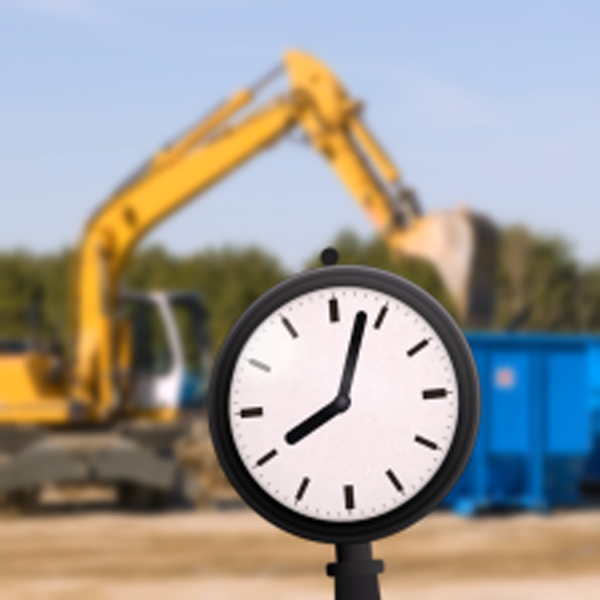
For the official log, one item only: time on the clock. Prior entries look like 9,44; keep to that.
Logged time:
8,03
